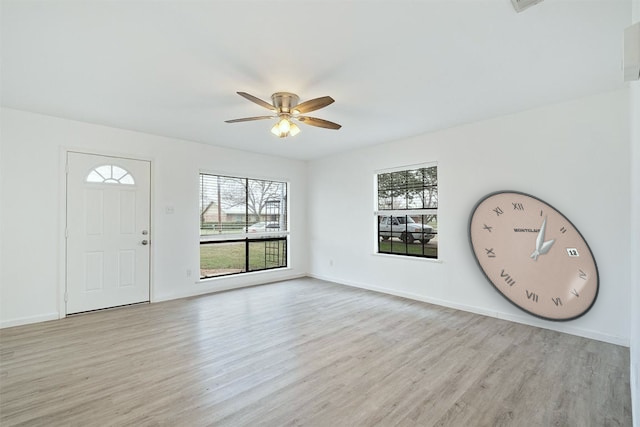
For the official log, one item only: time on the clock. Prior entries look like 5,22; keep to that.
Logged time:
2,06
